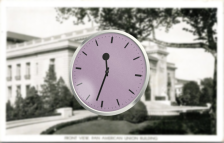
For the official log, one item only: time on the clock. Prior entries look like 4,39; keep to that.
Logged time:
11,32
